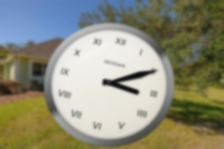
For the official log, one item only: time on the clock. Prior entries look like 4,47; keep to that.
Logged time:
3,10
